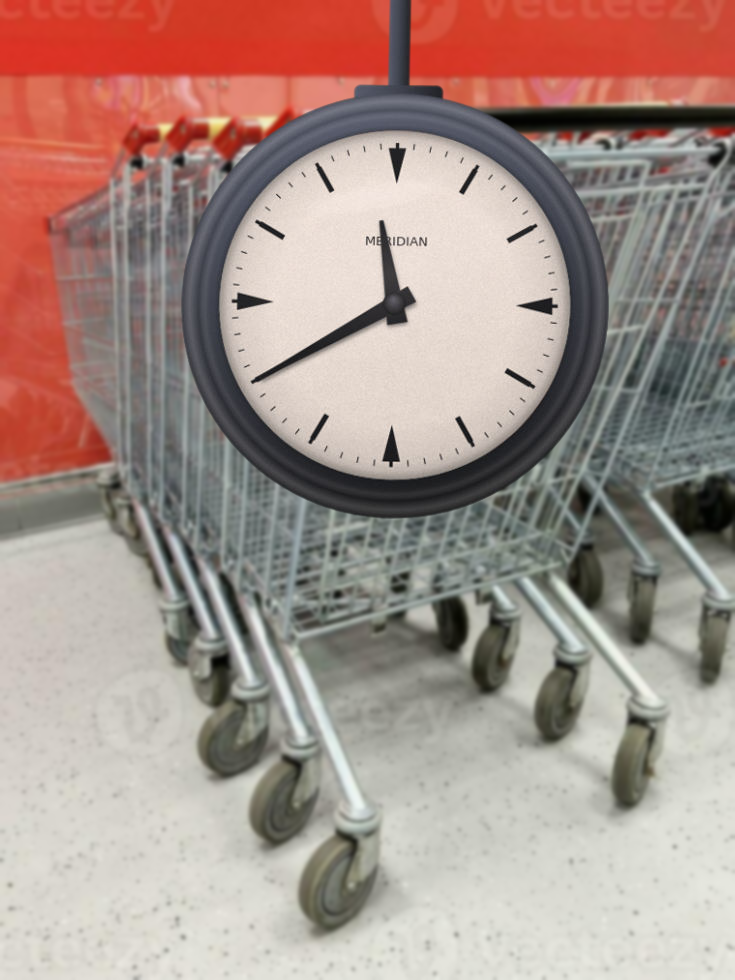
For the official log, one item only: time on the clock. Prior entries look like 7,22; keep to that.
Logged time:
11,40
